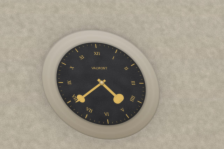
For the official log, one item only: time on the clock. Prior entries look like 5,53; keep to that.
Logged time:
4,39
